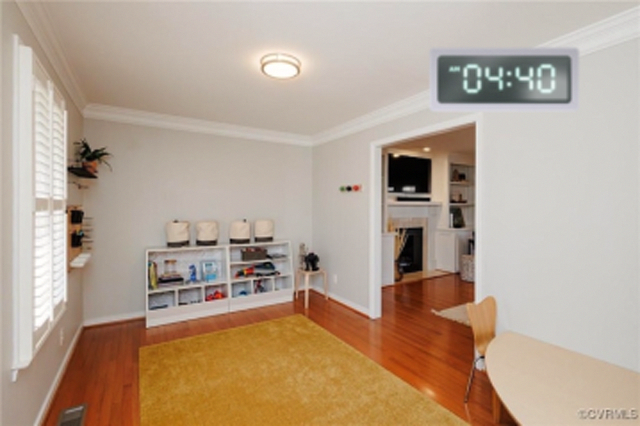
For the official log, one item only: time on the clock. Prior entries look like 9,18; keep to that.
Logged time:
4,40
